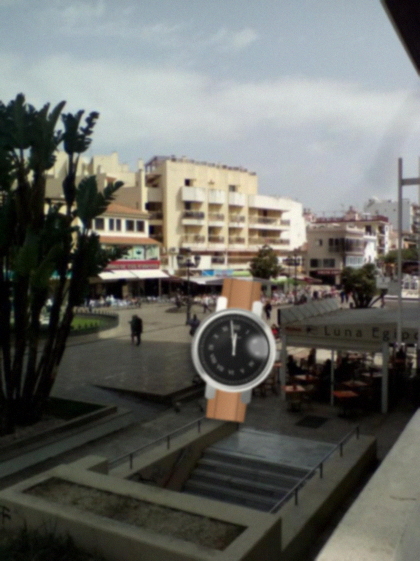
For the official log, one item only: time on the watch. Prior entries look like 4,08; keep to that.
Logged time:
11,58
